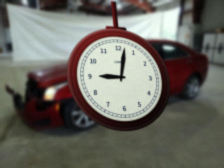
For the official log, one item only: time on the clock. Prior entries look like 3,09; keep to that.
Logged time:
9,02
